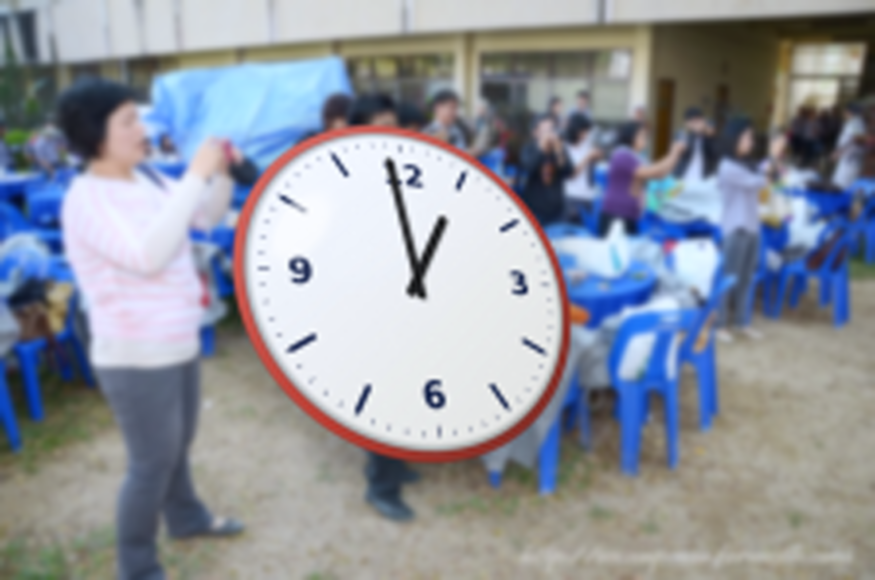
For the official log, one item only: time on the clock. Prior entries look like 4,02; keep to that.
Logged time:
12,59
